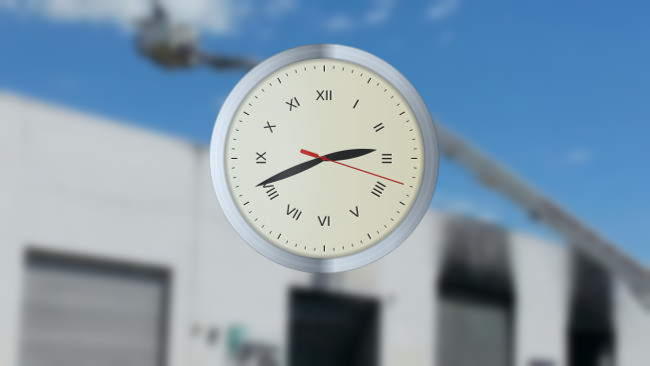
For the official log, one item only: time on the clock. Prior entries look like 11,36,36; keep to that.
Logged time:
2,41,18
